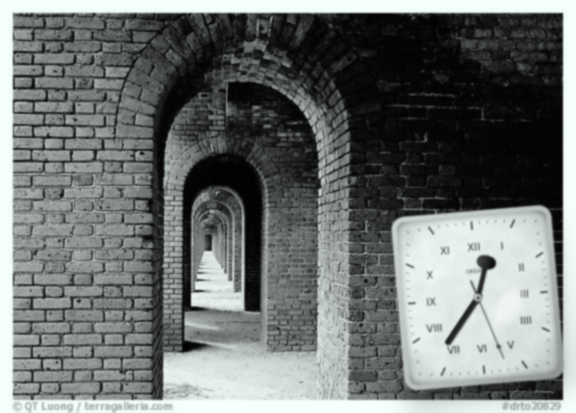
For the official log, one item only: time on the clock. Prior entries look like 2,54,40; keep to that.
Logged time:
12,36,27
